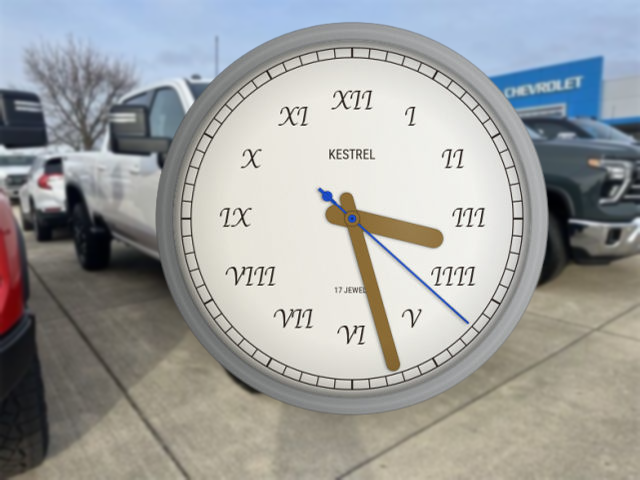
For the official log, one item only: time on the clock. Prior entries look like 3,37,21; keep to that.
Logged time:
3,27,22
